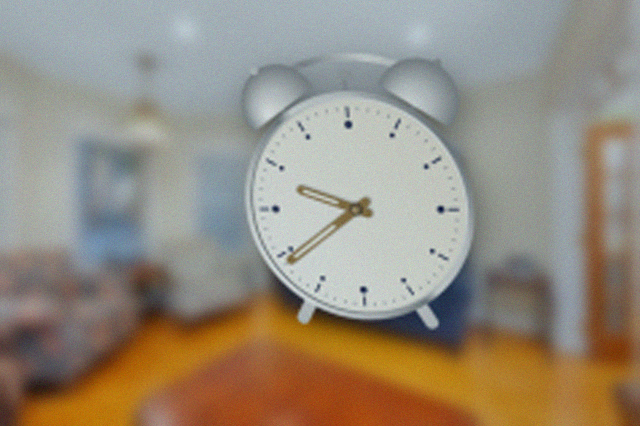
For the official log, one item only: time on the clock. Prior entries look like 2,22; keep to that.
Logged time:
9,39
